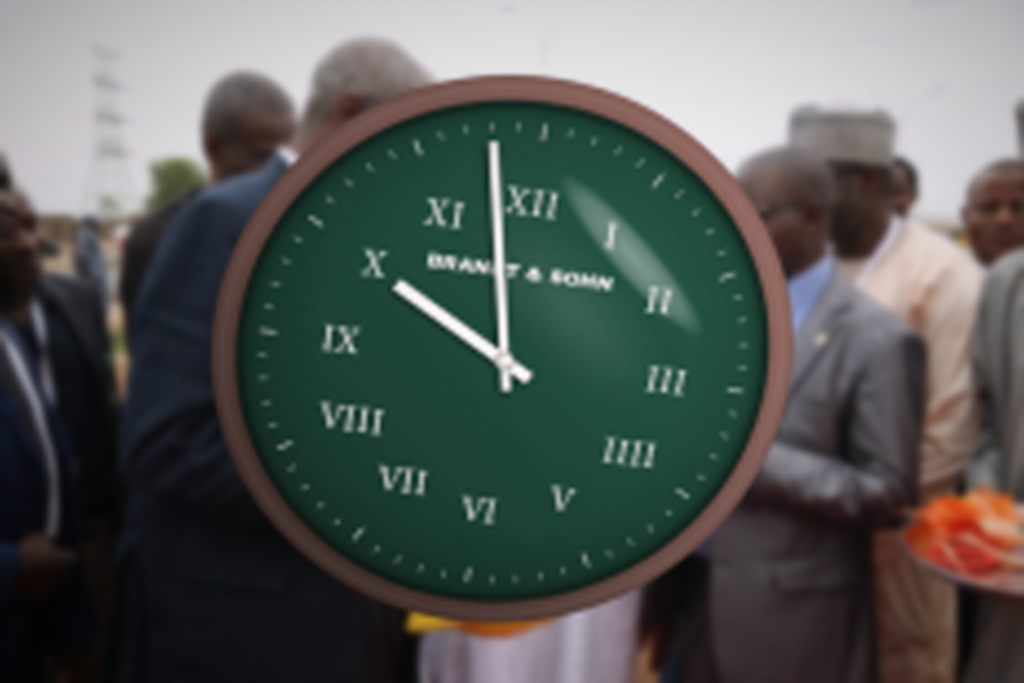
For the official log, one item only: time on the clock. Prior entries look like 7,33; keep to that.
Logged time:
9,58
